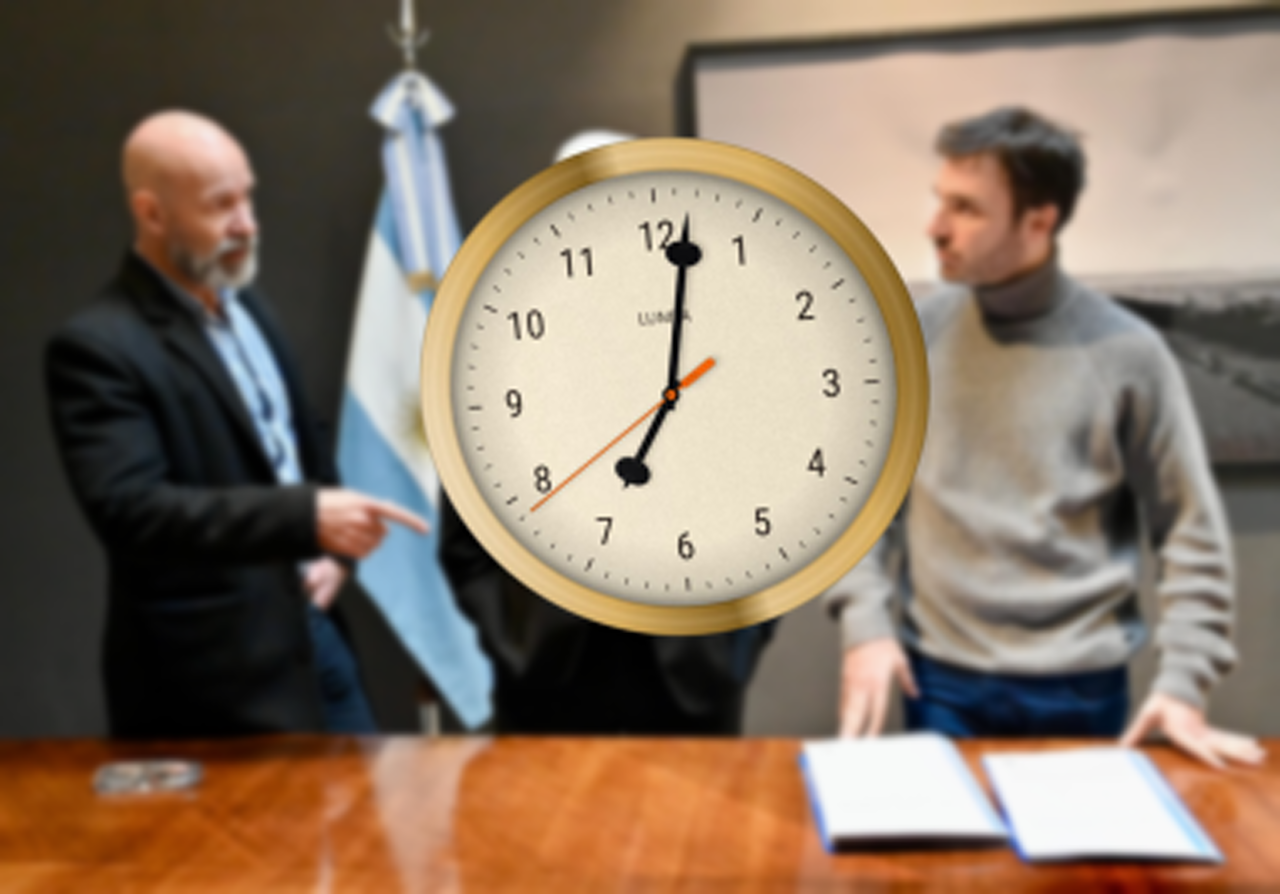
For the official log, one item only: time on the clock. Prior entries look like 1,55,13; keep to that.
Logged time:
7,01,39
